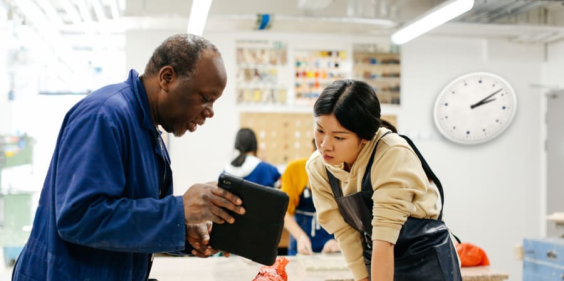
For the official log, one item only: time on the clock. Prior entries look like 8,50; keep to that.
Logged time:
2,08
